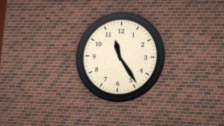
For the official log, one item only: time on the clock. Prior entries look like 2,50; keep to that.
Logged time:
11,24
